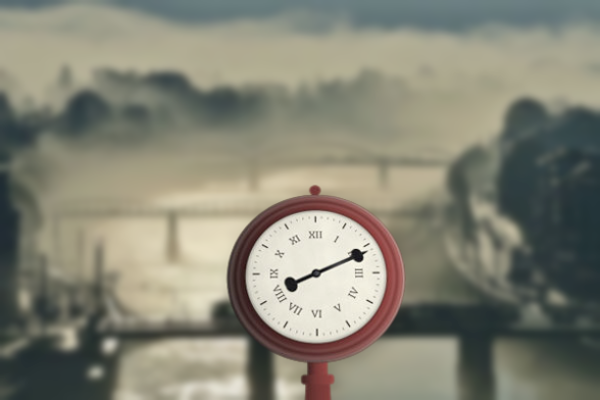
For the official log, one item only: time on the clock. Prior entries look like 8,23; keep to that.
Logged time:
8,11
